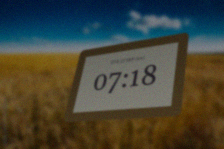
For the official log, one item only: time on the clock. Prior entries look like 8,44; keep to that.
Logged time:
7,18
